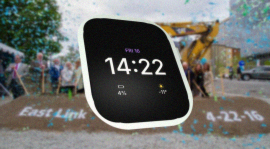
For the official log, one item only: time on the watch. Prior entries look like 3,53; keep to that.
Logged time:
14,22
